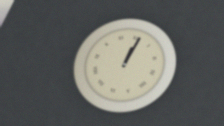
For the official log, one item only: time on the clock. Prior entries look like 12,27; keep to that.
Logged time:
12,01
